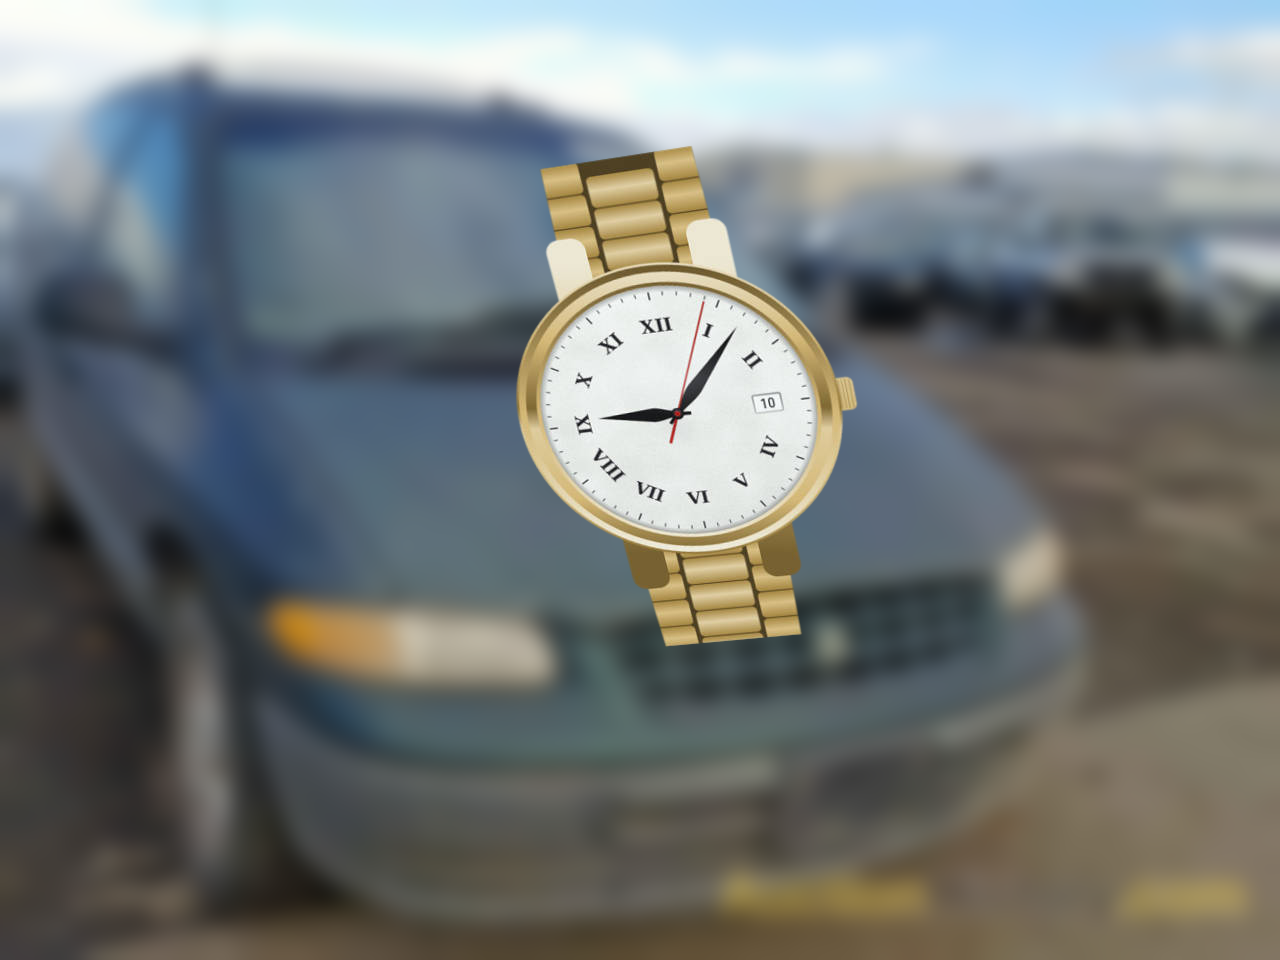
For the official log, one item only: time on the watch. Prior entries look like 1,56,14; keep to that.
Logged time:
9,07,04
